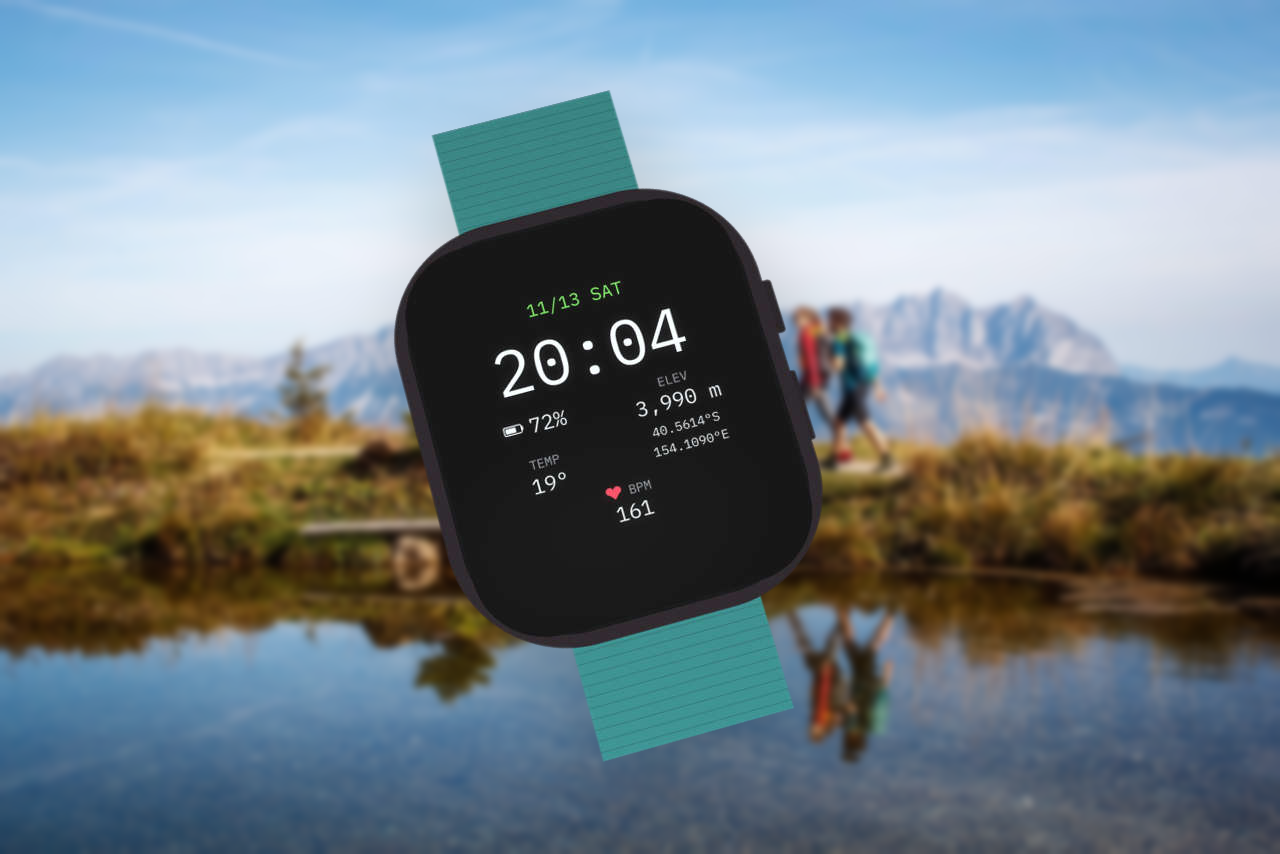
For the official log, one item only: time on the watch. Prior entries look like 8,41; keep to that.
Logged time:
20,04
